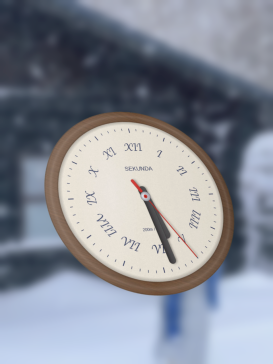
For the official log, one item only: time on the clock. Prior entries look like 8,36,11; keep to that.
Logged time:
5,28,25
